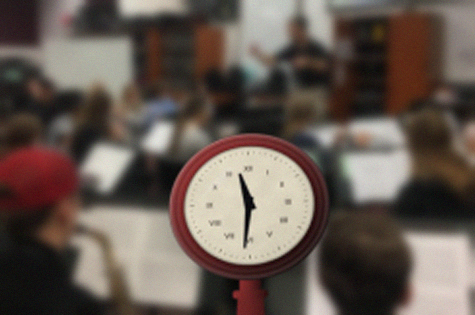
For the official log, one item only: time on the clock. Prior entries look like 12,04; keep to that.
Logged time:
11,31
